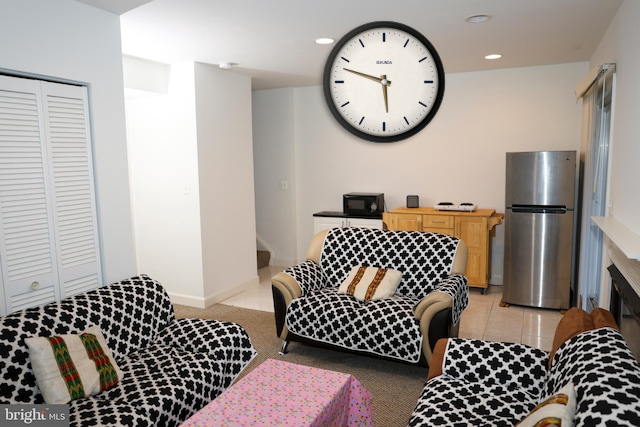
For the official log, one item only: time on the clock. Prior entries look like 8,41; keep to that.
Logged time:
5,48
